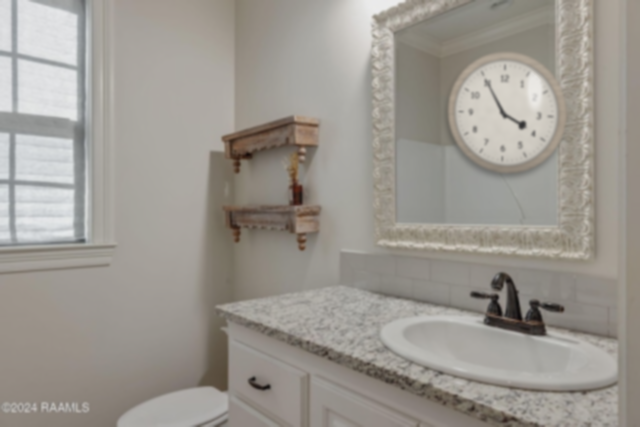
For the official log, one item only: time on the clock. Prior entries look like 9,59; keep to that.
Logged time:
3,55
